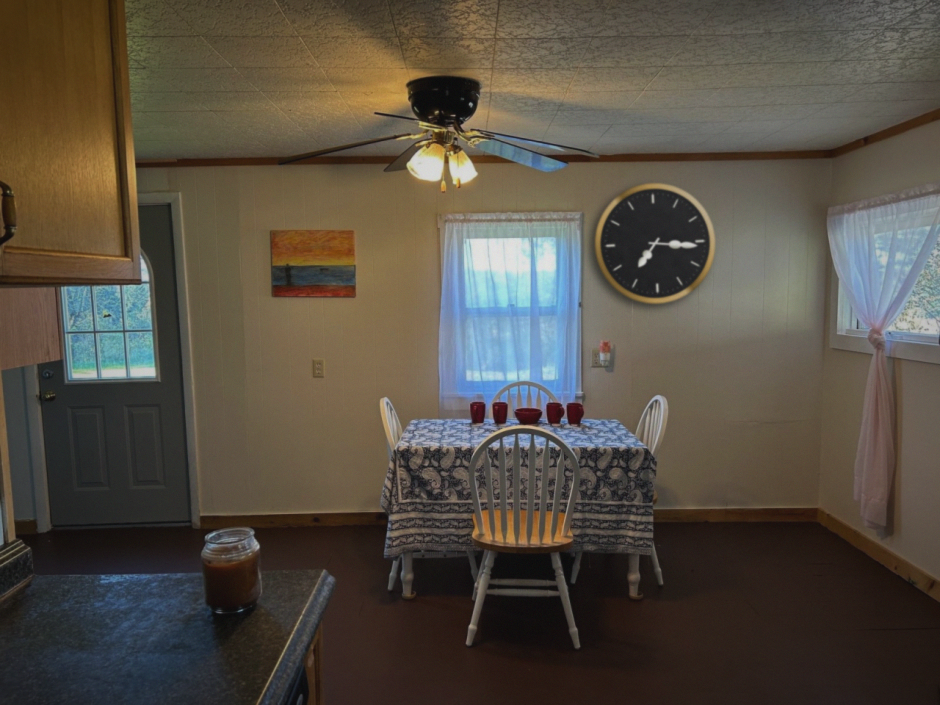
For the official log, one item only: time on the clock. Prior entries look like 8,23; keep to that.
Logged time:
7,16
